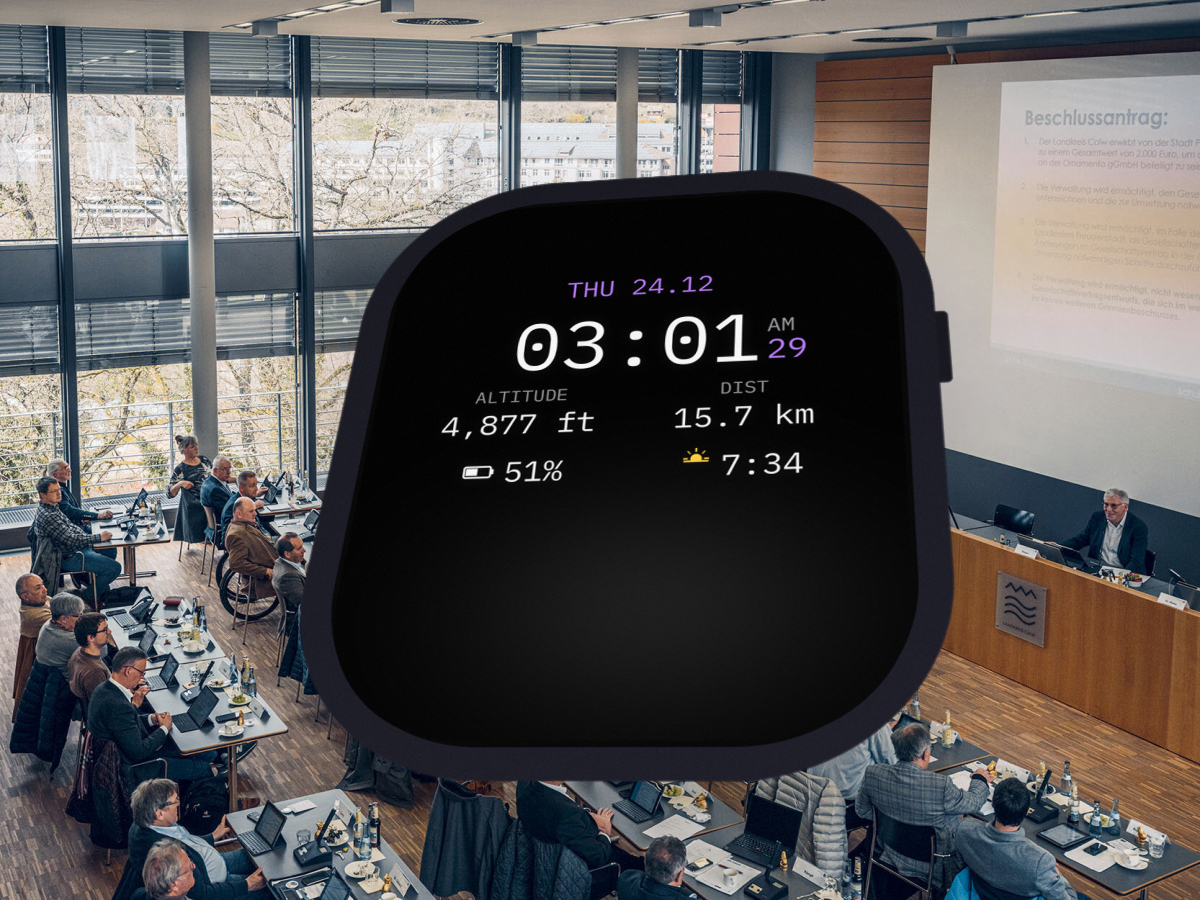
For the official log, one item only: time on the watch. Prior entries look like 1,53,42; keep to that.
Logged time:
3,01,29
